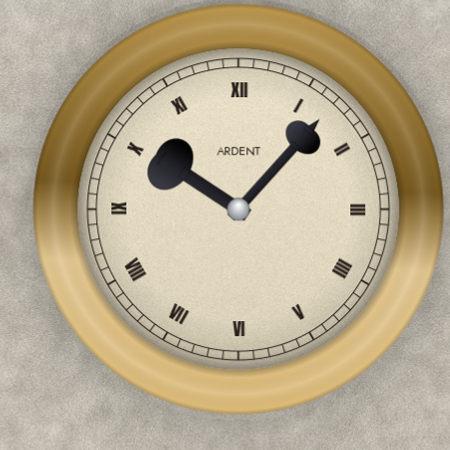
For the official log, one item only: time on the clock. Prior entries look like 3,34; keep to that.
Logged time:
10,07
